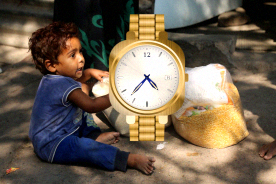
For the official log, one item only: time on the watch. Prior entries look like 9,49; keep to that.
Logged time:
4,37
